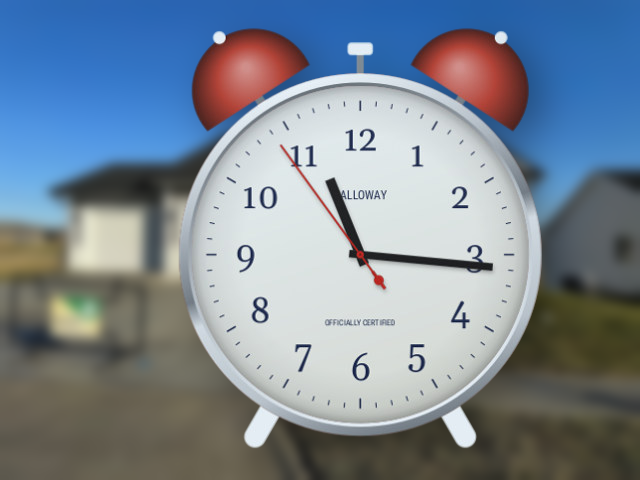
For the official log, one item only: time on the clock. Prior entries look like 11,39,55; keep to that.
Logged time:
11,15,54
